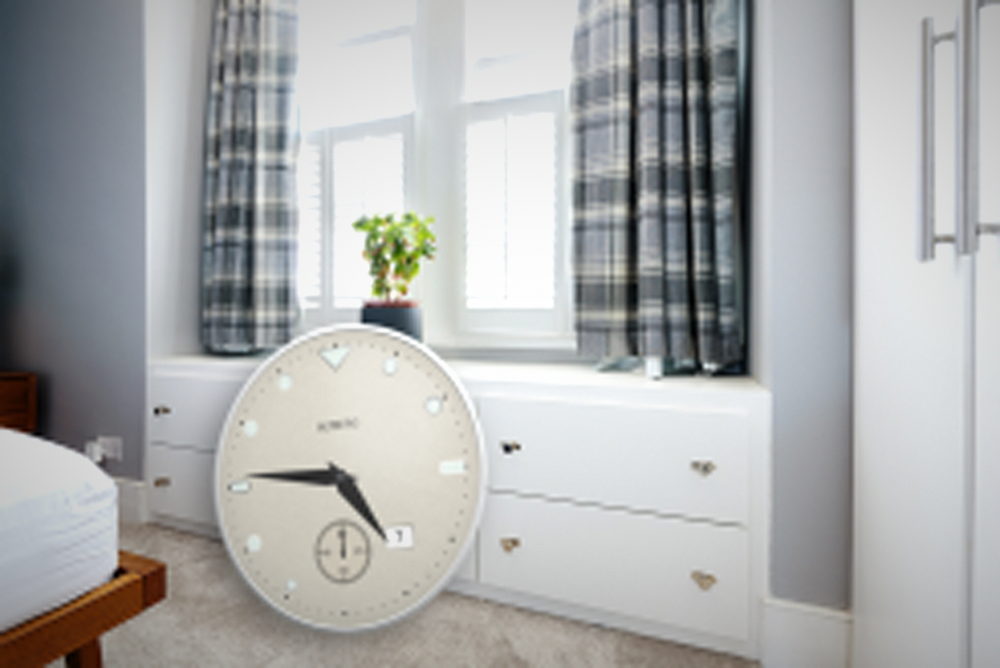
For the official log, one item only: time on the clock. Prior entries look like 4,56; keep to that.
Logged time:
4,46
